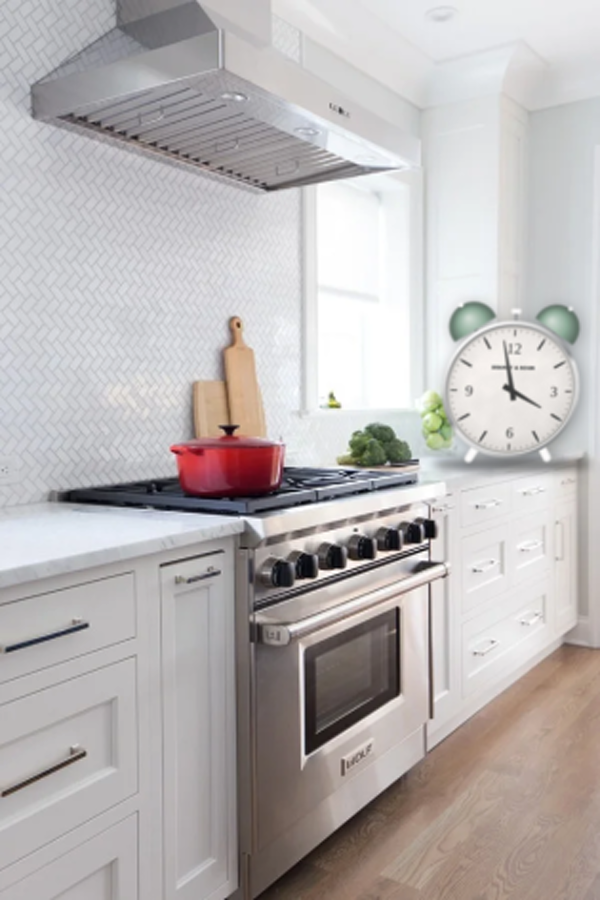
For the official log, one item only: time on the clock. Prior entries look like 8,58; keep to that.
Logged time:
3,58
